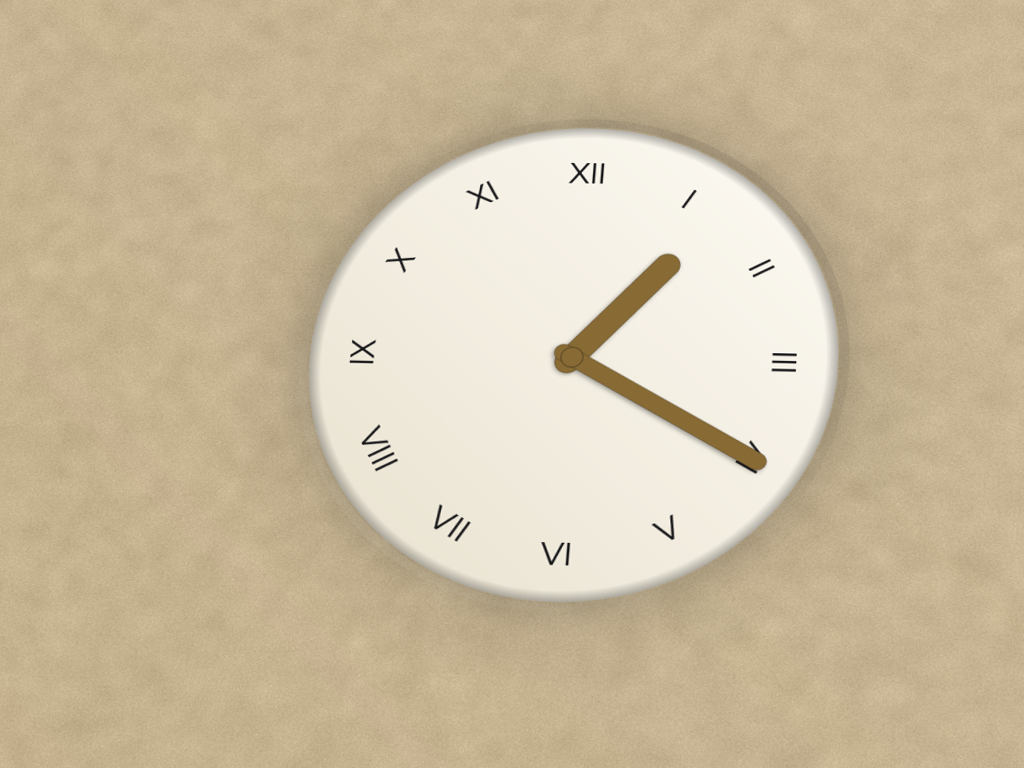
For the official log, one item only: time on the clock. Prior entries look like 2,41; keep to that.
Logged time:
1,20
